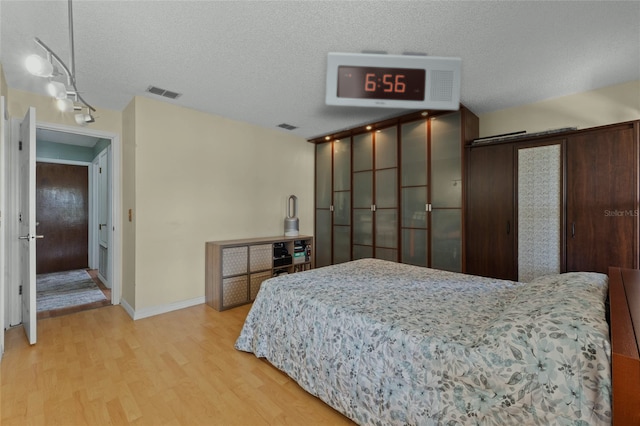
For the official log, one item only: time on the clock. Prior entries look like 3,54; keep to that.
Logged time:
6,56
